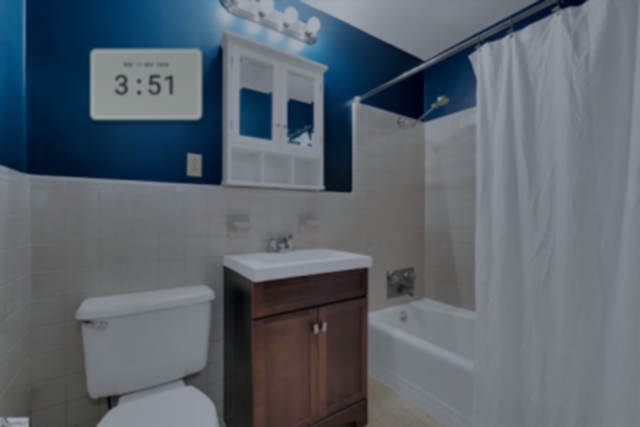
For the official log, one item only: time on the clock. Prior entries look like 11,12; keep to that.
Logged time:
3,51
